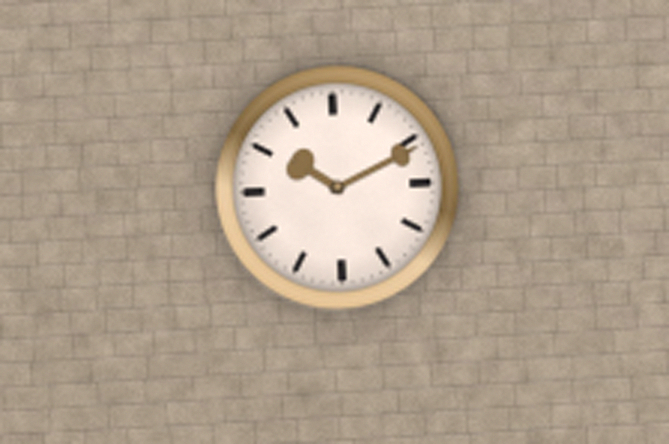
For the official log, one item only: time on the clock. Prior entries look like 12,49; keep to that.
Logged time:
10,11
